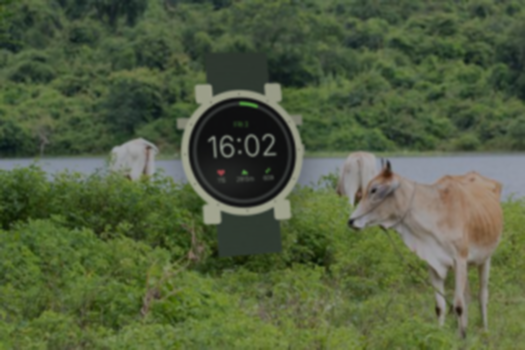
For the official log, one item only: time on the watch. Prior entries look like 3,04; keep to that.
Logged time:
16,02
